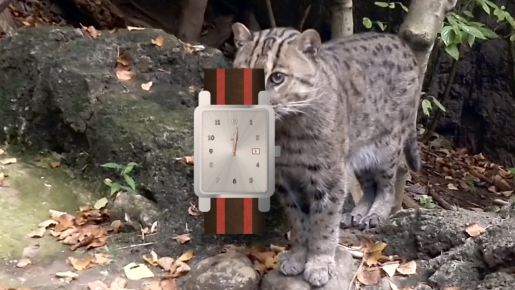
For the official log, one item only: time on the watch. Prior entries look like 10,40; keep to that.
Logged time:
12,01
